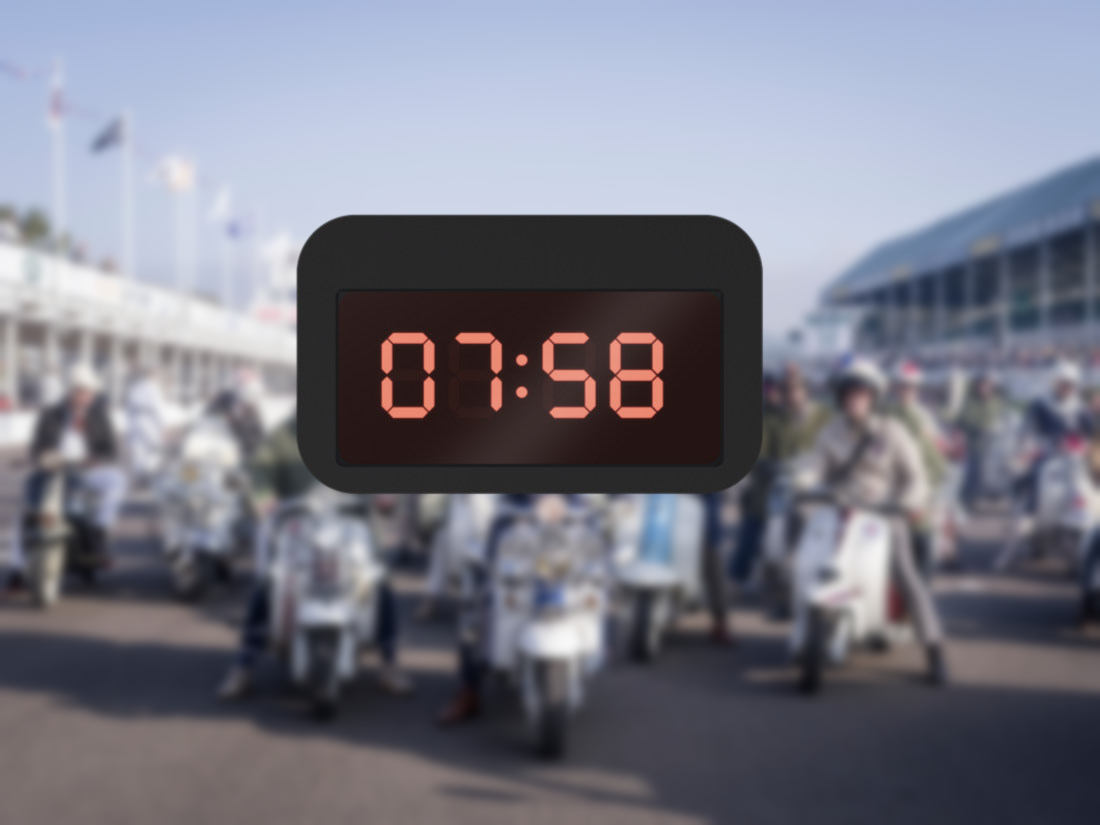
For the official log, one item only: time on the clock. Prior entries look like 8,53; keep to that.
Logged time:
7,58
